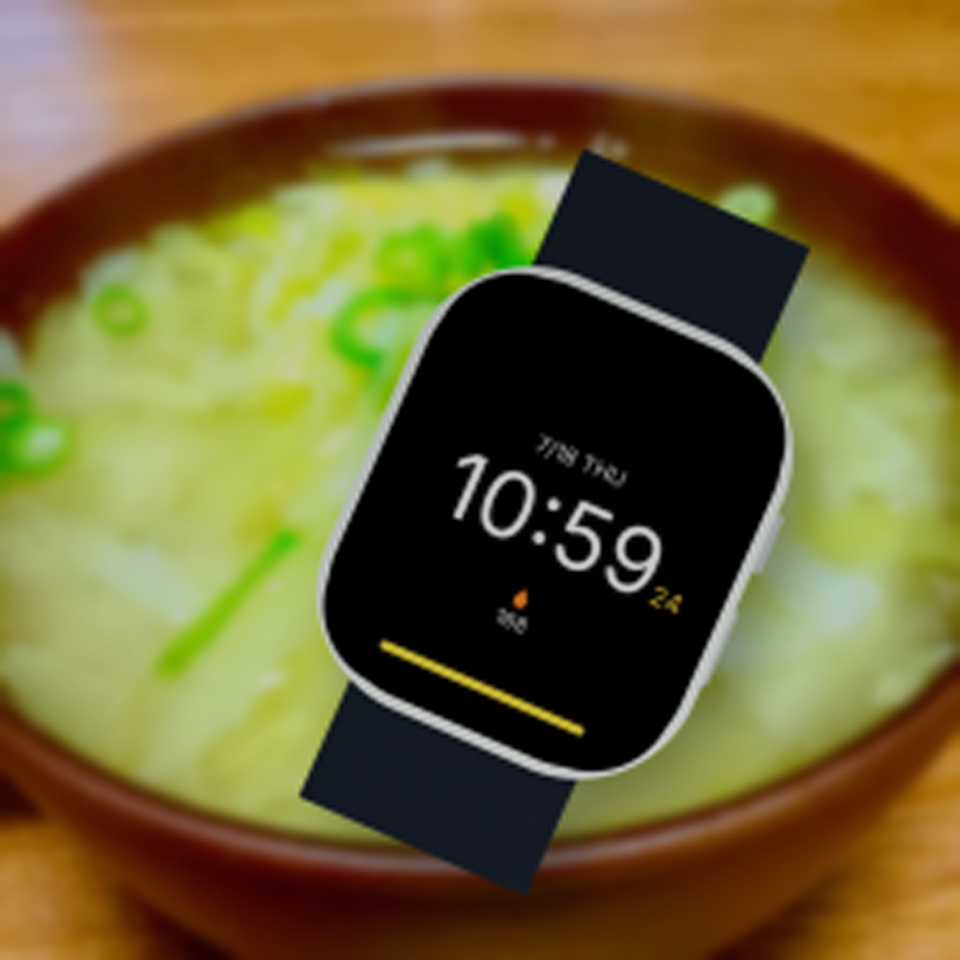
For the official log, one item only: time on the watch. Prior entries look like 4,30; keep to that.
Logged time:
10,59
